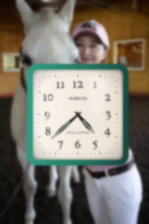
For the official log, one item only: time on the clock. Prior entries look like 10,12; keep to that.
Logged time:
4,38
